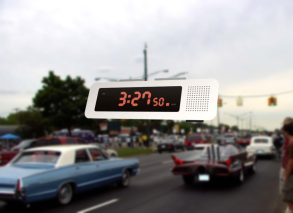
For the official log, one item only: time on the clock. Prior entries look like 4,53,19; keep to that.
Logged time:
3,27,50
